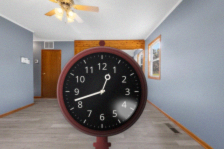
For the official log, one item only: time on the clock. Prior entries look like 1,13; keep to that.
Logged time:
12,42
